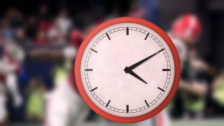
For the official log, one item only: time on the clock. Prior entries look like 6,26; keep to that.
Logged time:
4,10
